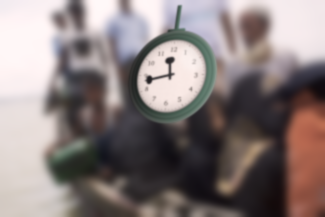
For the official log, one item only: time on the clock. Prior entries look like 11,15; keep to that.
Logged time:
11,43
